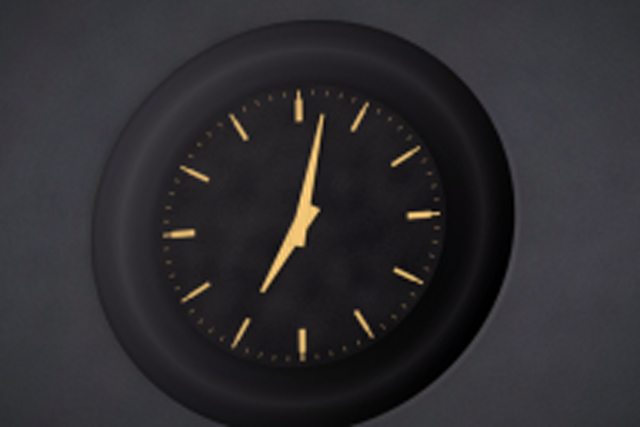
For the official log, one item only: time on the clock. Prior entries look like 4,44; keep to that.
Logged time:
7,02
